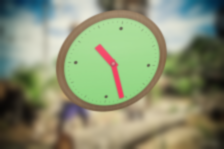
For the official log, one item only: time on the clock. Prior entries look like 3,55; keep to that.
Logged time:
10,26
